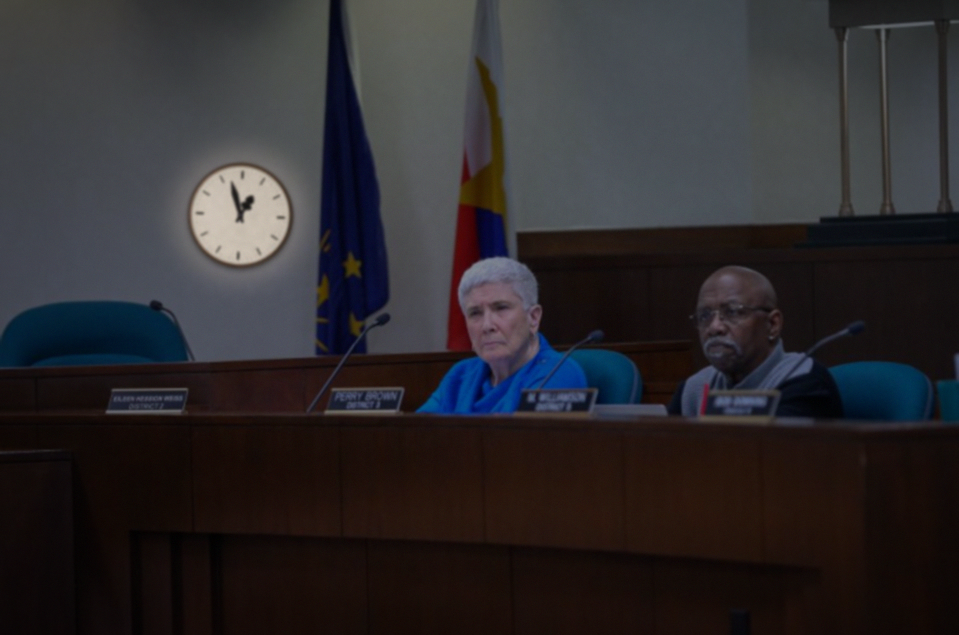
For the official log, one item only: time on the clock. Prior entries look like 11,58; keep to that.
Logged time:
12,57
